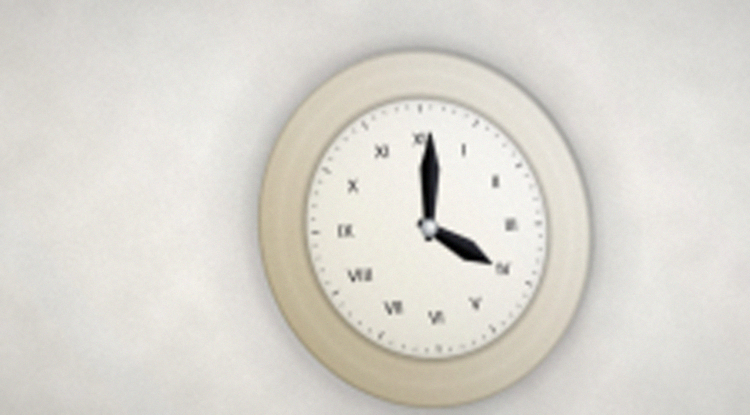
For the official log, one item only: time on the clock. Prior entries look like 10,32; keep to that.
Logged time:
4,01
